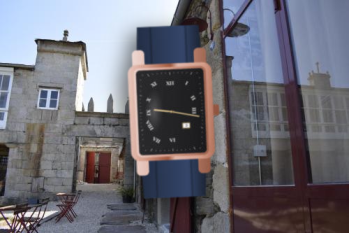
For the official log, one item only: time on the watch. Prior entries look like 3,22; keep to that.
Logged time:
9,17
